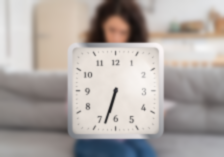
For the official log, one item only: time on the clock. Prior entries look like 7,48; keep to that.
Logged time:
6,33
